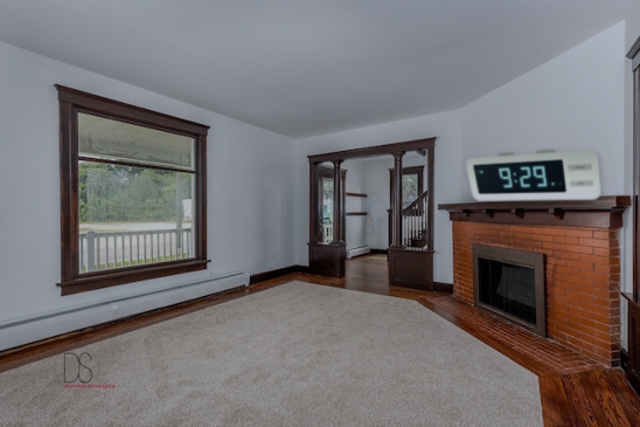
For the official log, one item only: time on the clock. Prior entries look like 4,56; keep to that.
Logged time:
9,29
